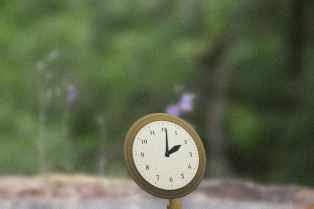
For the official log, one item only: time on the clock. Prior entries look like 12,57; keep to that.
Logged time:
2,01
